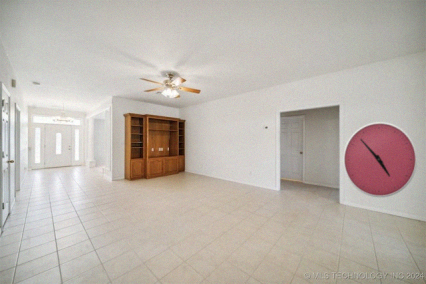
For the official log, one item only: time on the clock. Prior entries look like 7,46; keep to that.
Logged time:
4,53
